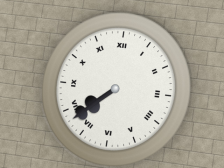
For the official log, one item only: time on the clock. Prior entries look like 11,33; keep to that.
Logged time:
7,38
